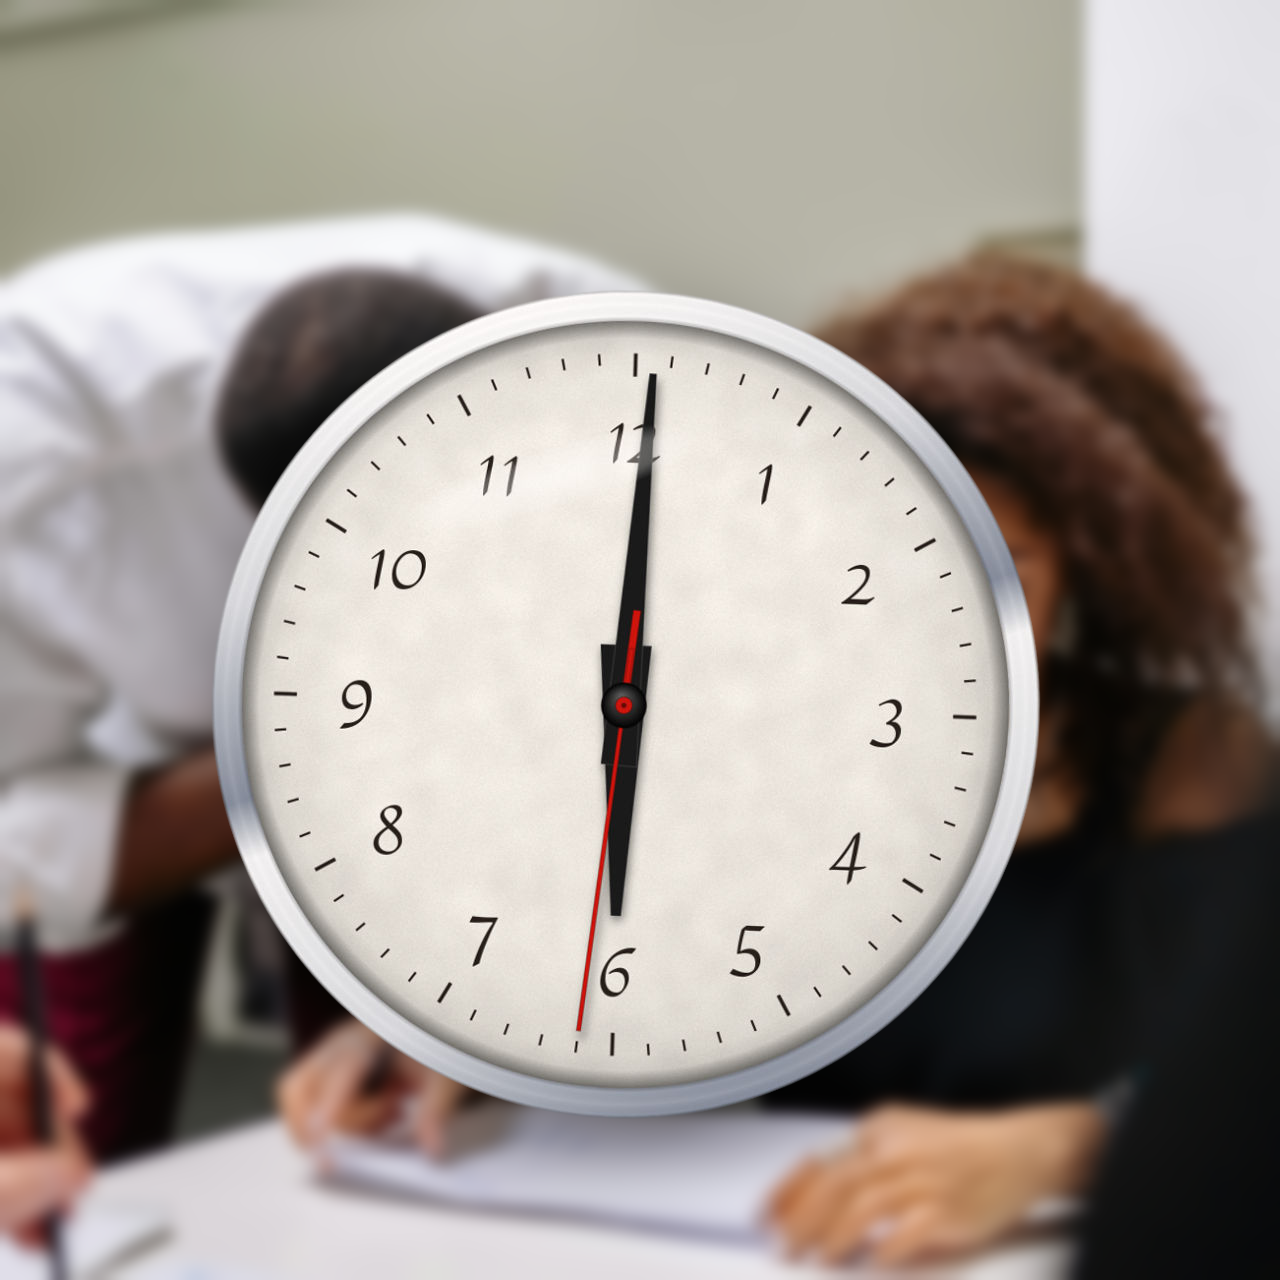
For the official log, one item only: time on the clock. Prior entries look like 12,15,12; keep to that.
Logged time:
6,00,31
